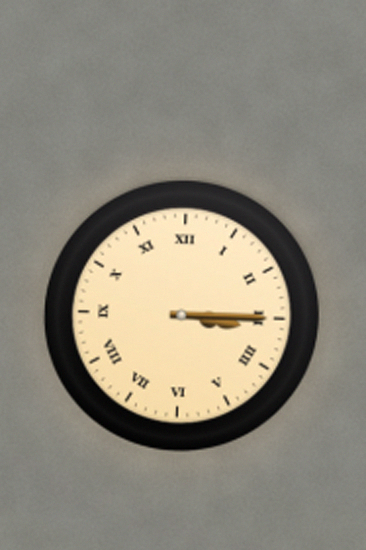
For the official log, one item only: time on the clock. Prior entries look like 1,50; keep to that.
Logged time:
3,15
